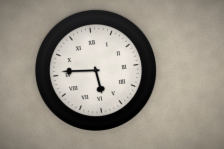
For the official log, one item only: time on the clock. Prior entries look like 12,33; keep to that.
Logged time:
5,46
